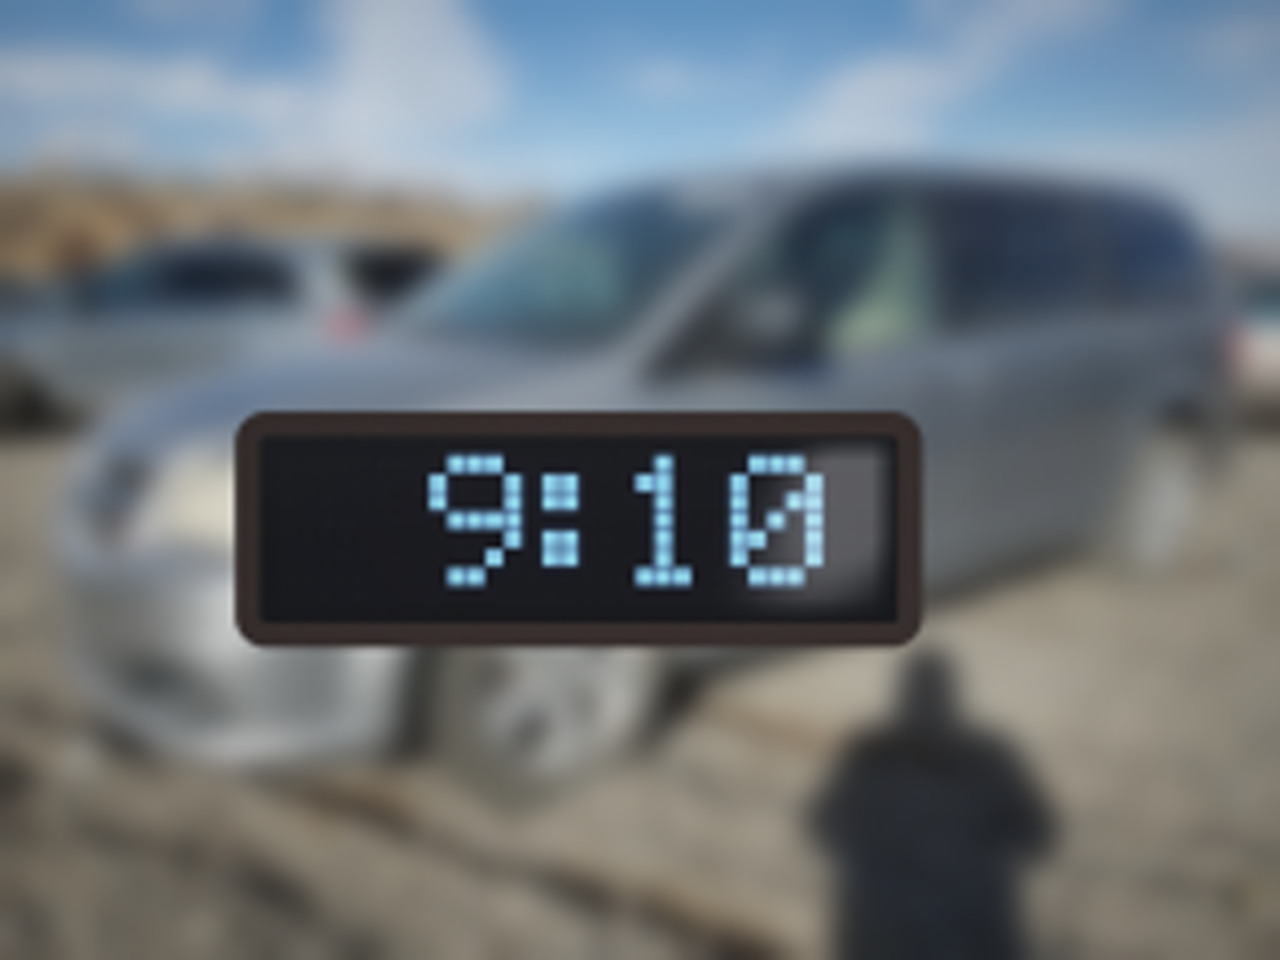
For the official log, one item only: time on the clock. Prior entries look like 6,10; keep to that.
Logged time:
9,10
